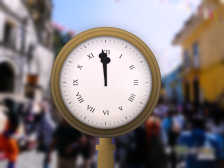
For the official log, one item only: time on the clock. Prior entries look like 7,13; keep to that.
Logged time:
11,59
